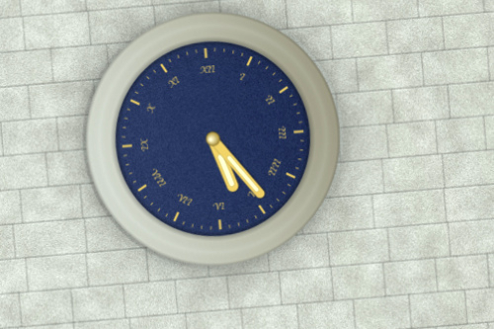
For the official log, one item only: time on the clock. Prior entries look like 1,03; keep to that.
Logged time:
5,24
